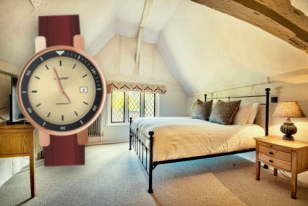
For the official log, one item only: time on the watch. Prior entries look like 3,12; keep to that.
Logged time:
4,57
